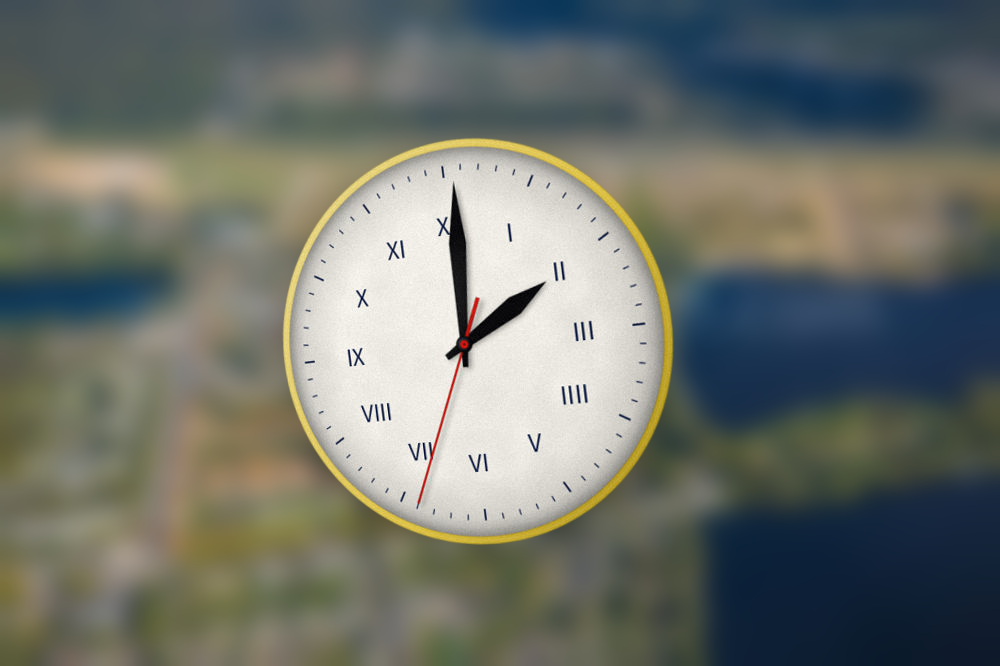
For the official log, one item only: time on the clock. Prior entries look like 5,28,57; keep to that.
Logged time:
2,00,34
